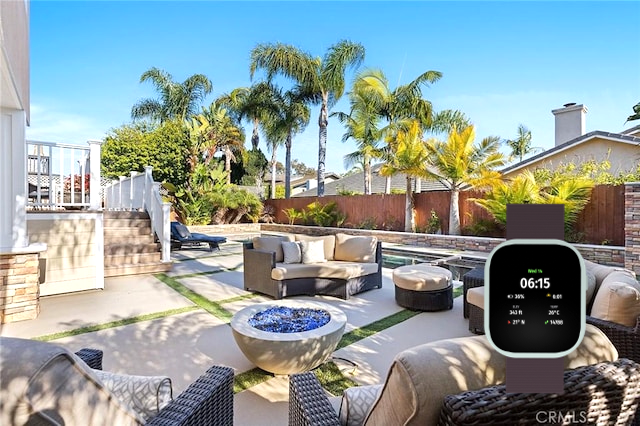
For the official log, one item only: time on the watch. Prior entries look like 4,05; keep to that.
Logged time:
6,15
